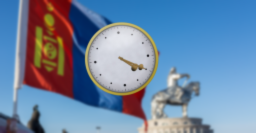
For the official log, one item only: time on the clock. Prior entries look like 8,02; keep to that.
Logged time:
4,20
